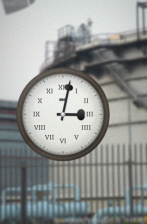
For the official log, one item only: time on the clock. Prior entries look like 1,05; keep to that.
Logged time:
3,02
